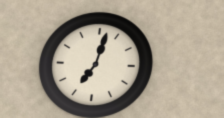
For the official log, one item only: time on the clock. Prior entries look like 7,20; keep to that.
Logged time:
7,02
